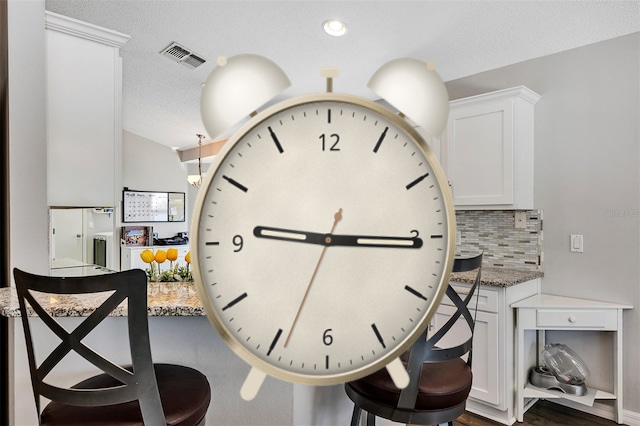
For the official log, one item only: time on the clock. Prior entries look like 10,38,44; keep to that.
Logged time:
9,15,34
